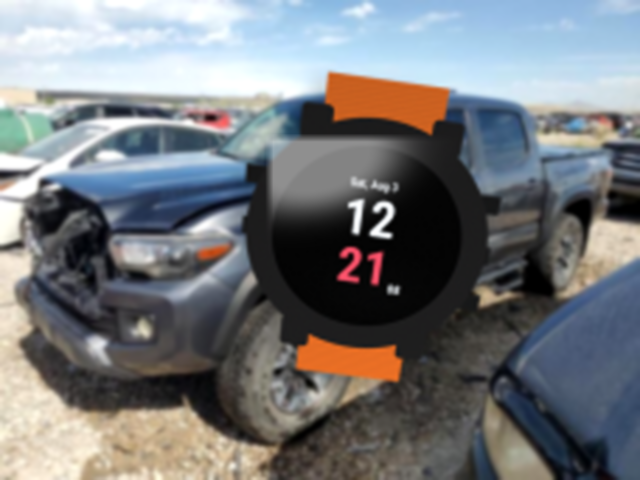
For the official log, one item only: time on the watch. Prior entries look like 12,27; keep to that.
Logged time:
12,21
